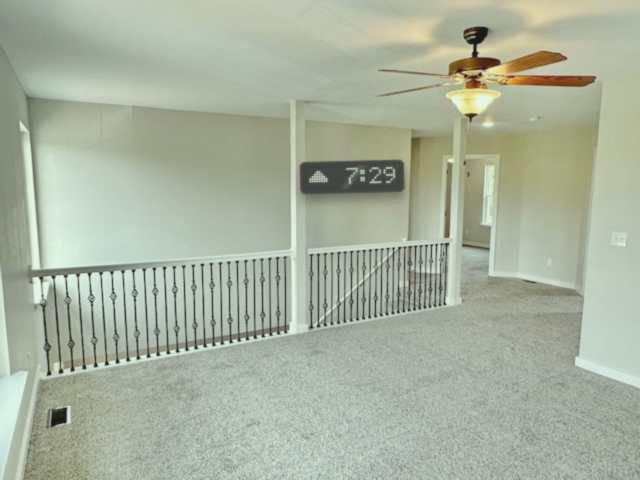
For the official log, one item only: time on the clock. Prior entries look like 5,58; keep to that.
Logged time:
7,29
